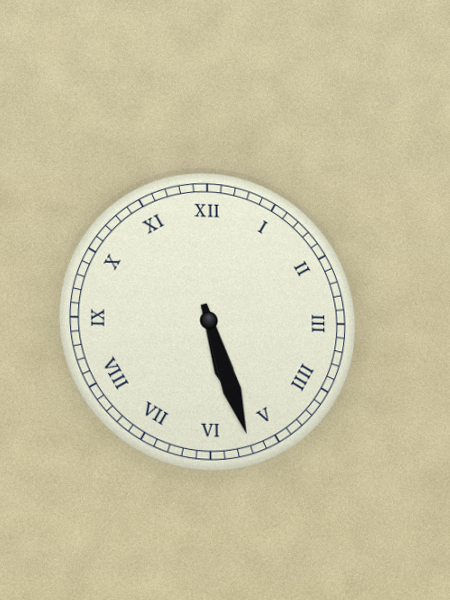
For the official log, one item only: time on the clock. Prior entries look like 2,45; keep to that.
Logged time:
5,27
